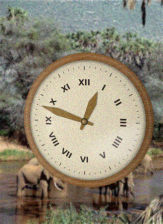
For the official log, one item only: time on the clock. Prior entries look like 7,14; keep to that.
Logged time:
12,48
